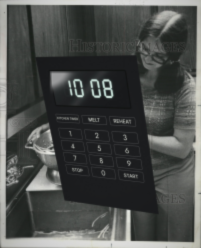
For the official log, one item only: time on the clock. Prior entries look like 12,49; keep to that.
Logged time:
10,08
